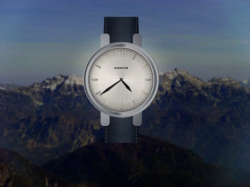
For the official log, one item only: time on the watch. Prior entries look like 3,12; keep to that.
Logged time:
4,39
